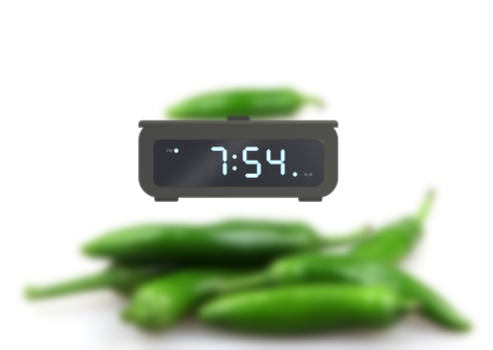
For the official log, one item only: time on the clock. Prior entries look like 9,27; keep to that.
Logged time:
7,54
